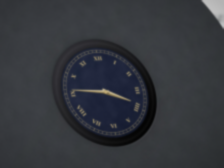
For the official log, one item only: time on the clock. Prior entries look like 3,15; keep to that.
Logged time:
3,46
